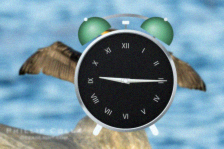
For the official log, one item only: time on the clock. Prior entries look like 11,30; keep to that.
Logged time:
9,15
